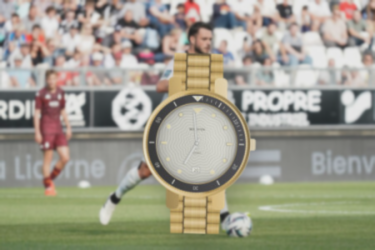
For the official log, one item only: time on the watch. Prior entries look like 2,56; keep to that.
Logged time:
6,59
